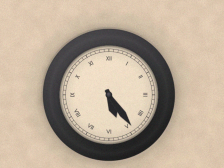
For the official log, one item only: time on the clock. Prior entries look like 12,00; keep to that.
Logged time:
5,24
